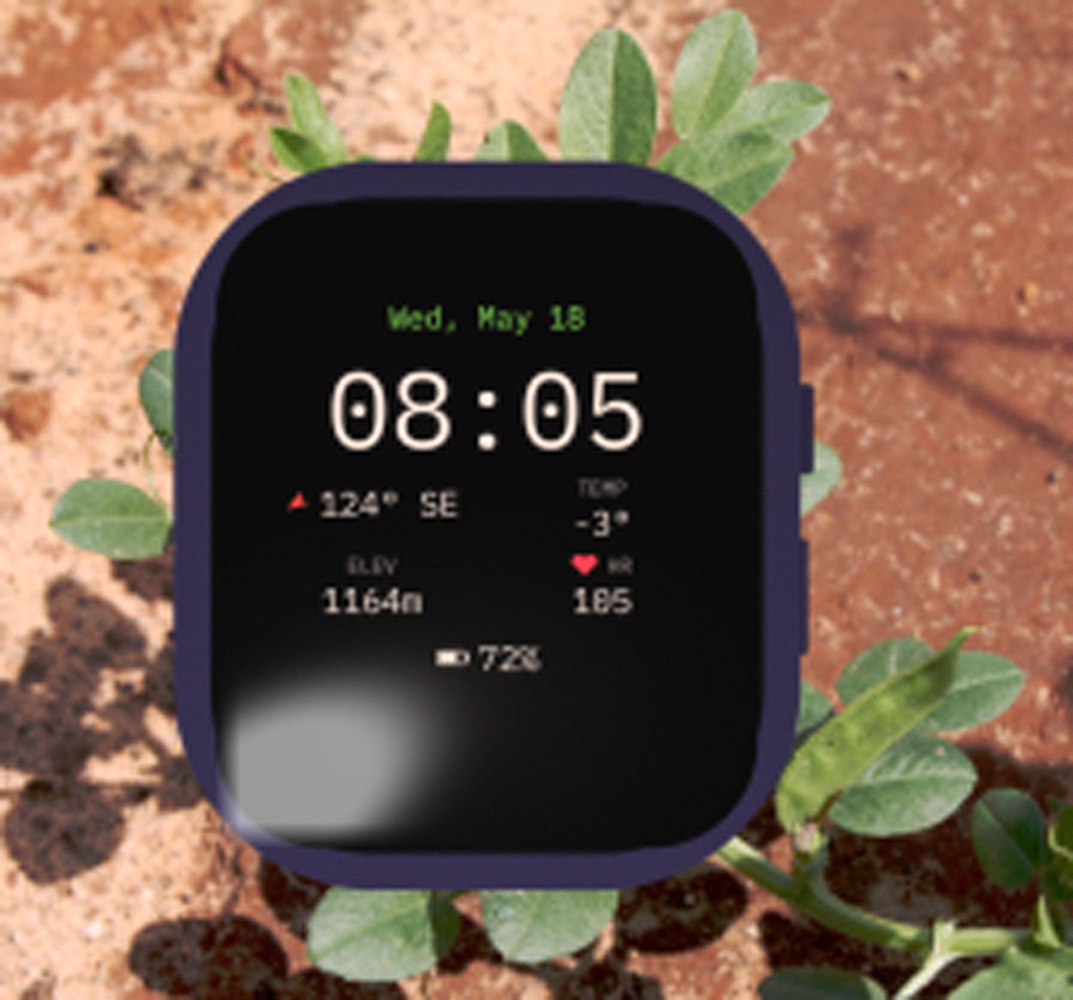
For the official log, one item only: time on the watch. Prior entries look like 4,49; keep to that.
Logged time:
8,05
